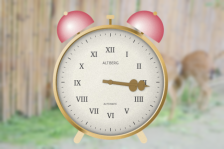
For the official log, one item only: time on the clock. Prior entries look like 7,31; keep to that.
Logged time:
3,16
